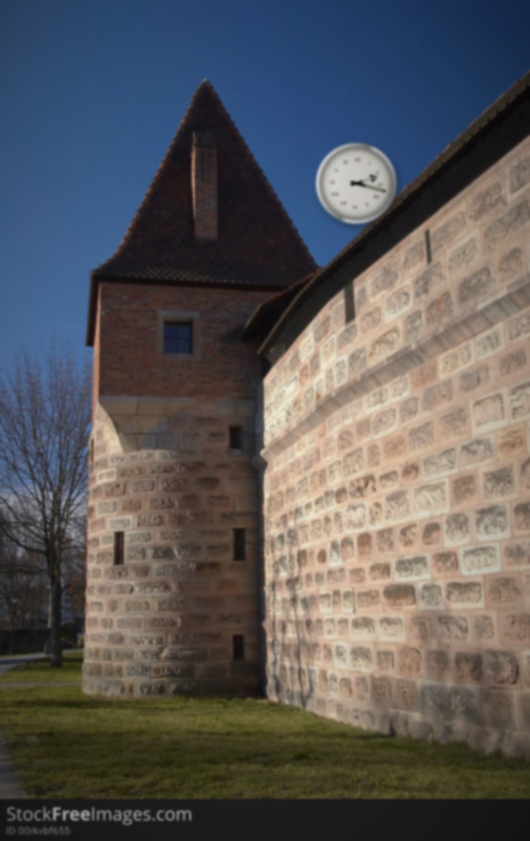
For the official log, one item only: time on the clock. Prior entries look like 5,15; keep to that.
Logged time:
2,17
